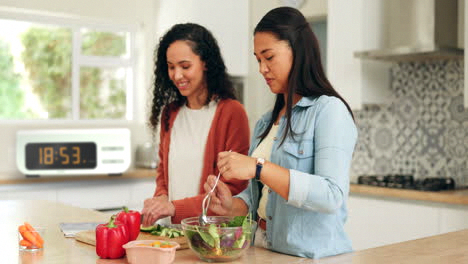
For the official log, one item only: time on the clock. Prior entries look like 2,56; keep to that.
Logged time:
18,53
